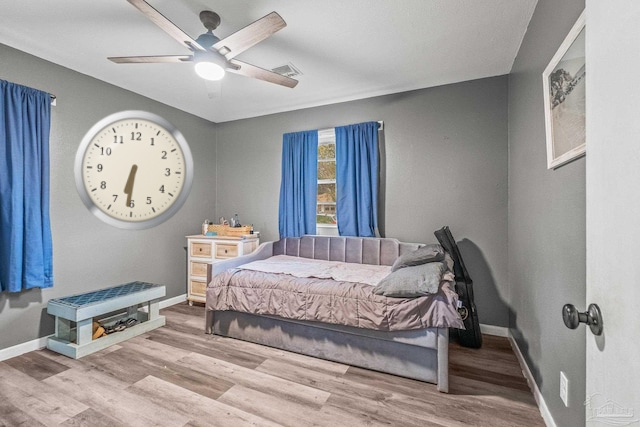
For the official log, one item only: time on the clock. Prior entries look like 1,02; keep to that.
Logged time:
6,31
